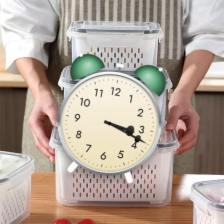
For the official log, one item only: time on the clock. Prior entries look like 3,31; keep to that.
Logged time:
3,18
